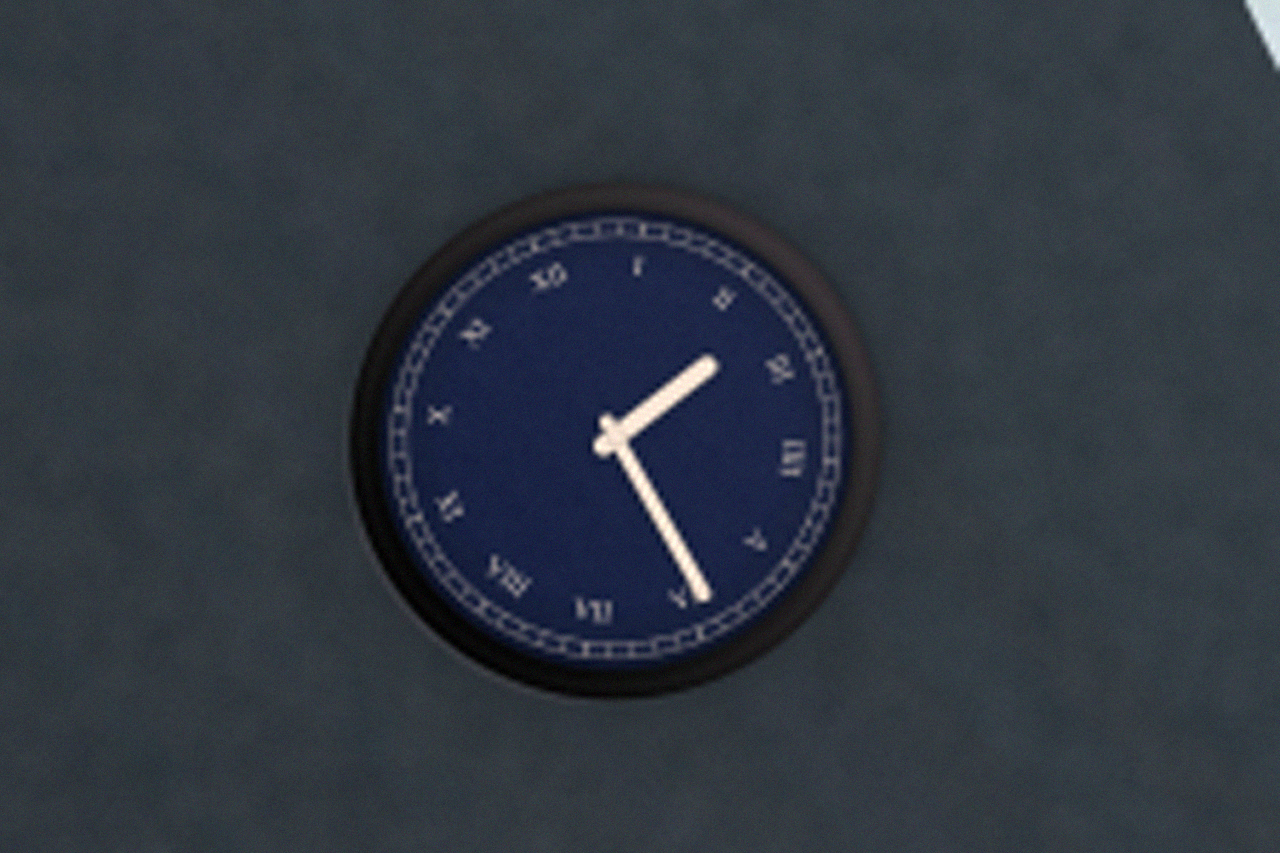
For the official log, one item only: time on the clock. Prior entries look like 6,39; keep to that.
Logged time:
2,29
